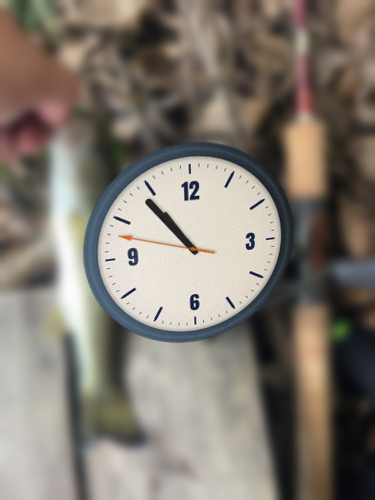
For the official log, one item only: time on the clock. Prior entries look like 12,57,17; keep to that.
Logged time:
10,53,48
